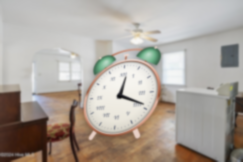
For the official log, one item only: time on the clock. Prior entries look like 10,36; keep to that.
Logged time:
12,19
